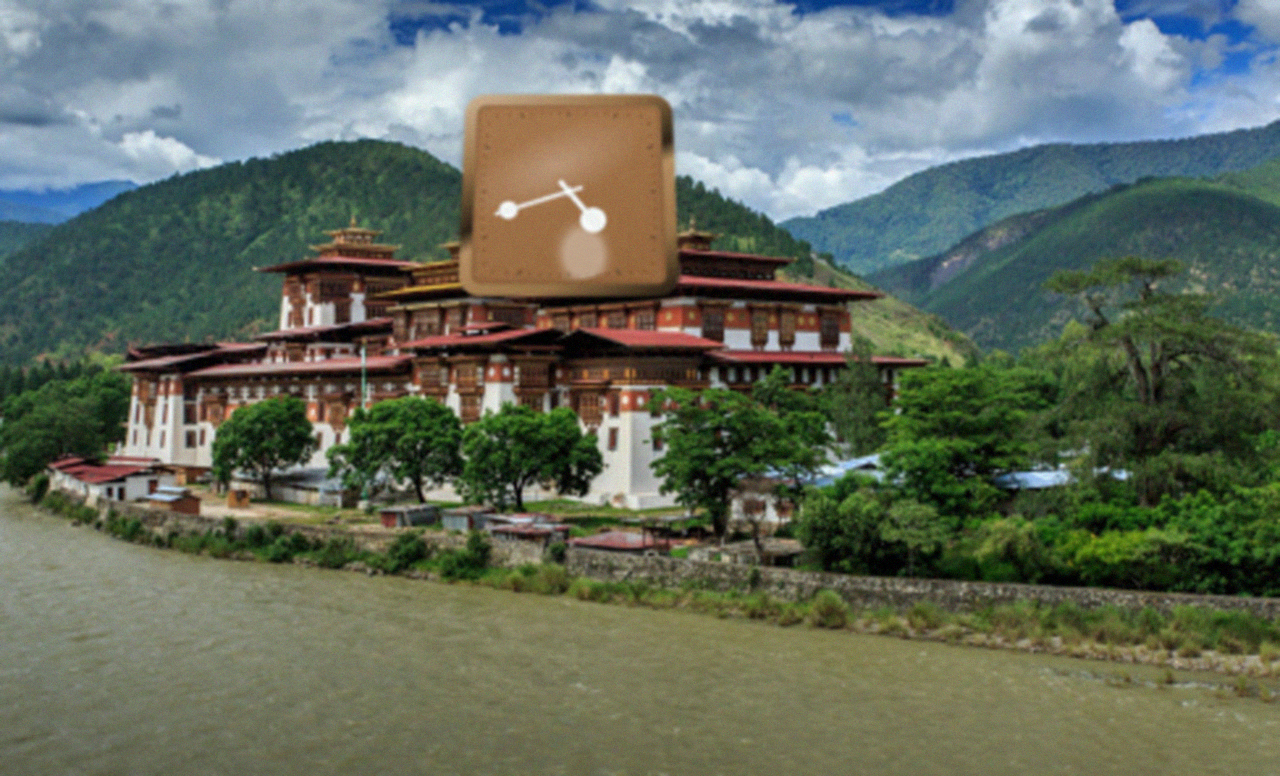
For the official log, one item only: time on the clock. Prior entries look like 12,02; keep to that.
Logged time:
4,42
